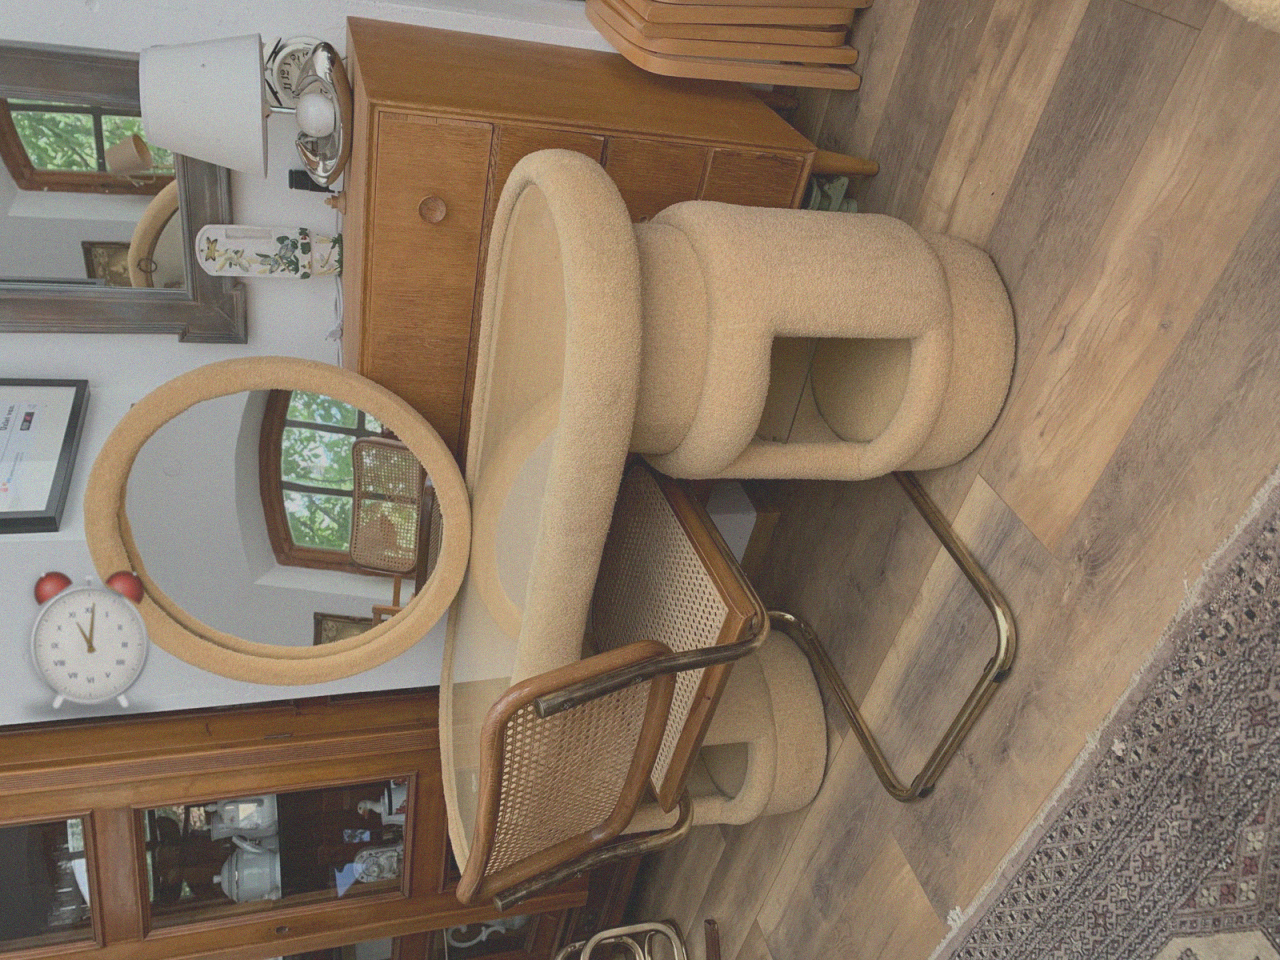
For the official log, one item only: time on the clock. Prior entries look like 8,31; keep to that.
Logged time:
11,01
